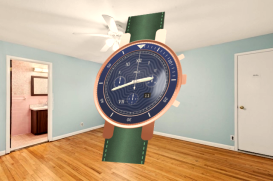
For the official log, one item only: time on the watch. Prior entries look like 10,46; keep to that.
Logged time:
2,42
